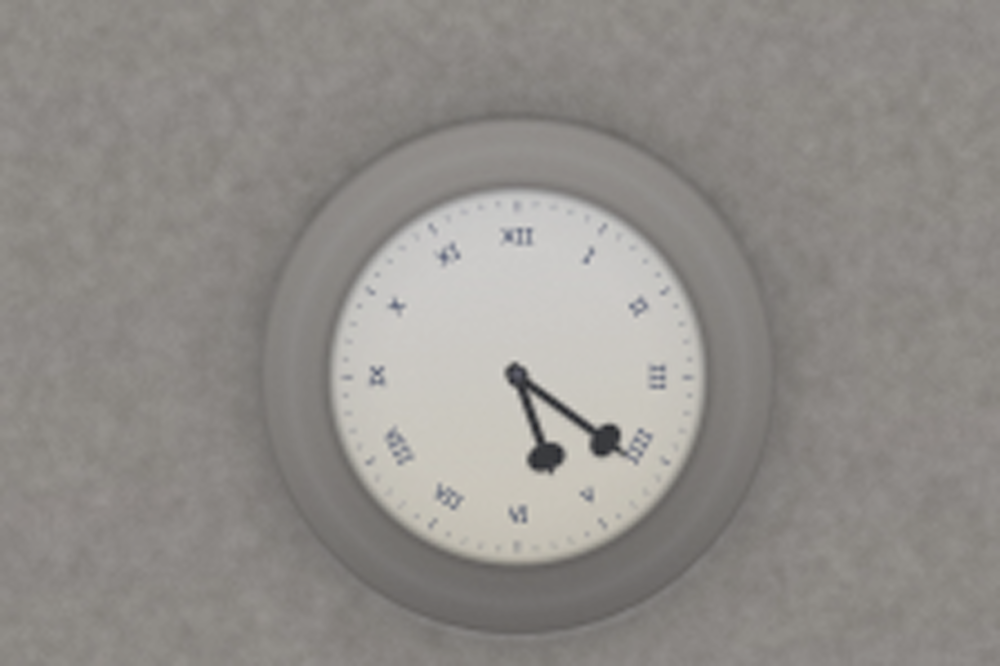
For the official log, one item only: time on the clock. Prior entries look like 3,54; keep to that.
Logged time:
5,21
